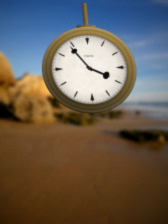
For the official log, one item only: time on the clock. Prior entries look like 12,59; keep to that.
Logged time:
3,54
